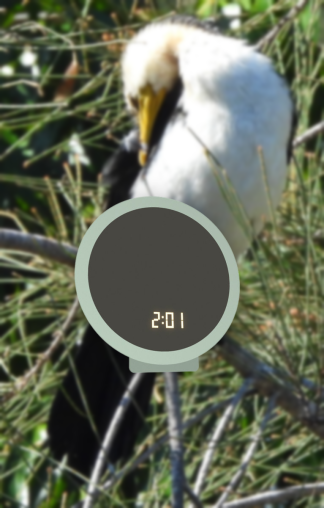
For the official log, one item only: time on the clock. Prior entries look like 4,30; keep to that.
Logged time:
2,01
